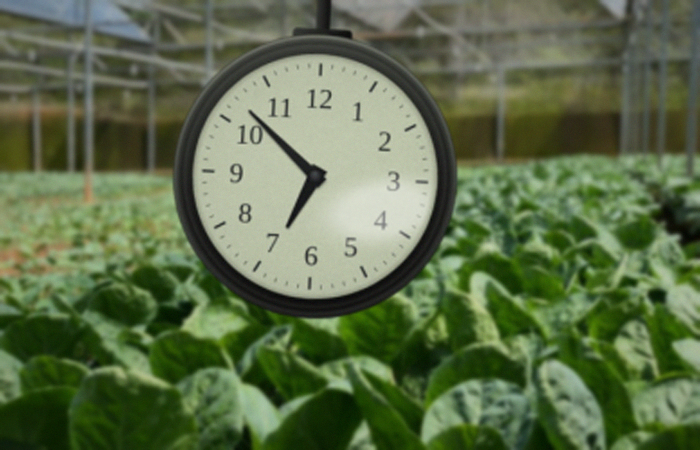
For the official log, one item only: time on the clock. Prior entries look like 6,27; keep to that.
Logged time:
6,52
